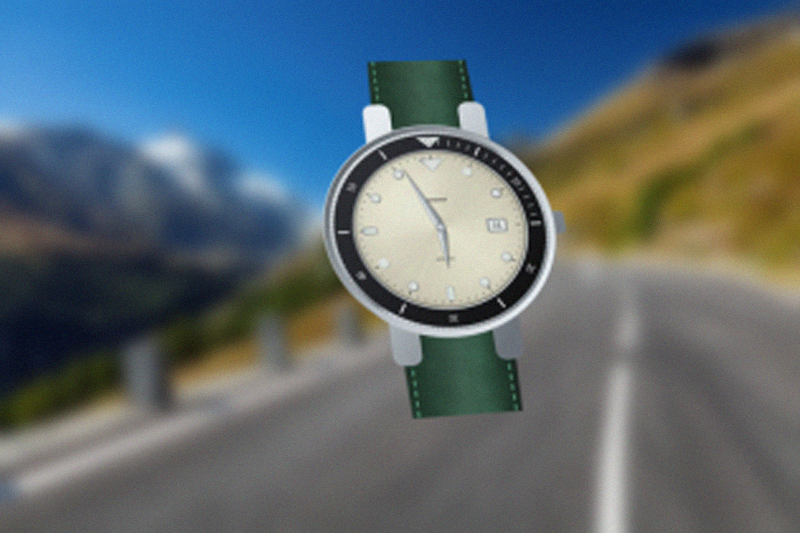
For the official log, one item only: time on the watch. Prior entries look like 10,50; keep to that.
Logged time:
5,56
